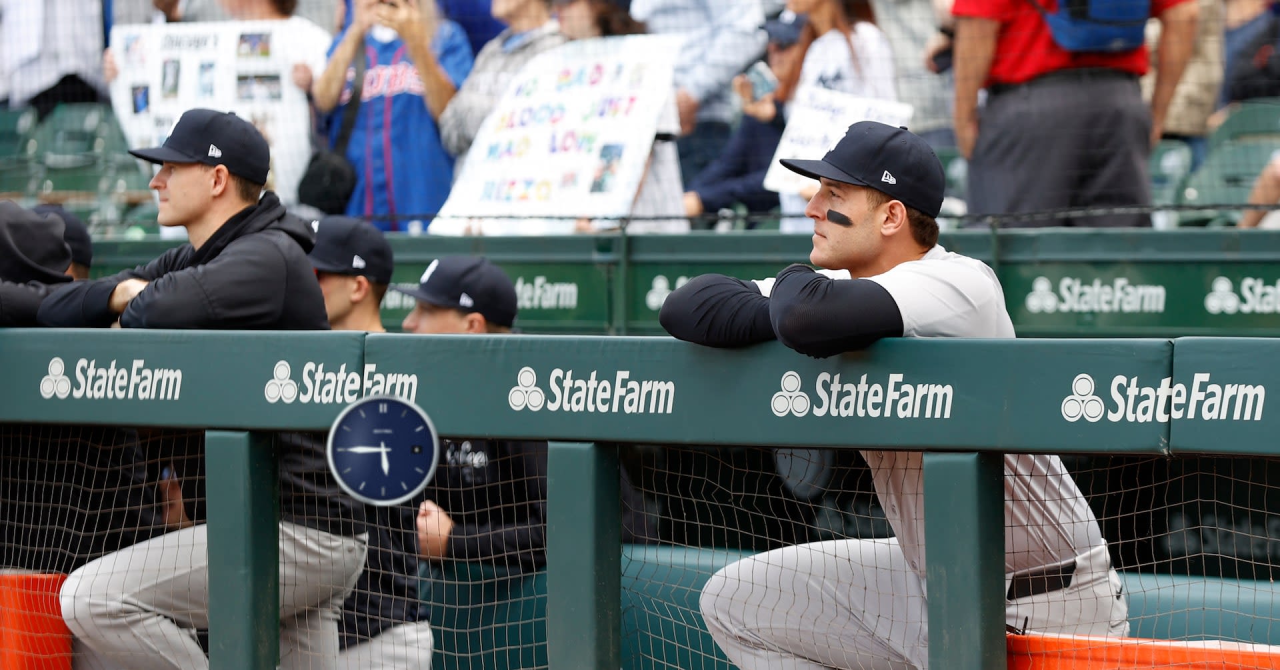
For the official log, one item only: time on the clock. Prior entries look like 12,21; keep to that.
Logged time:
5,45
